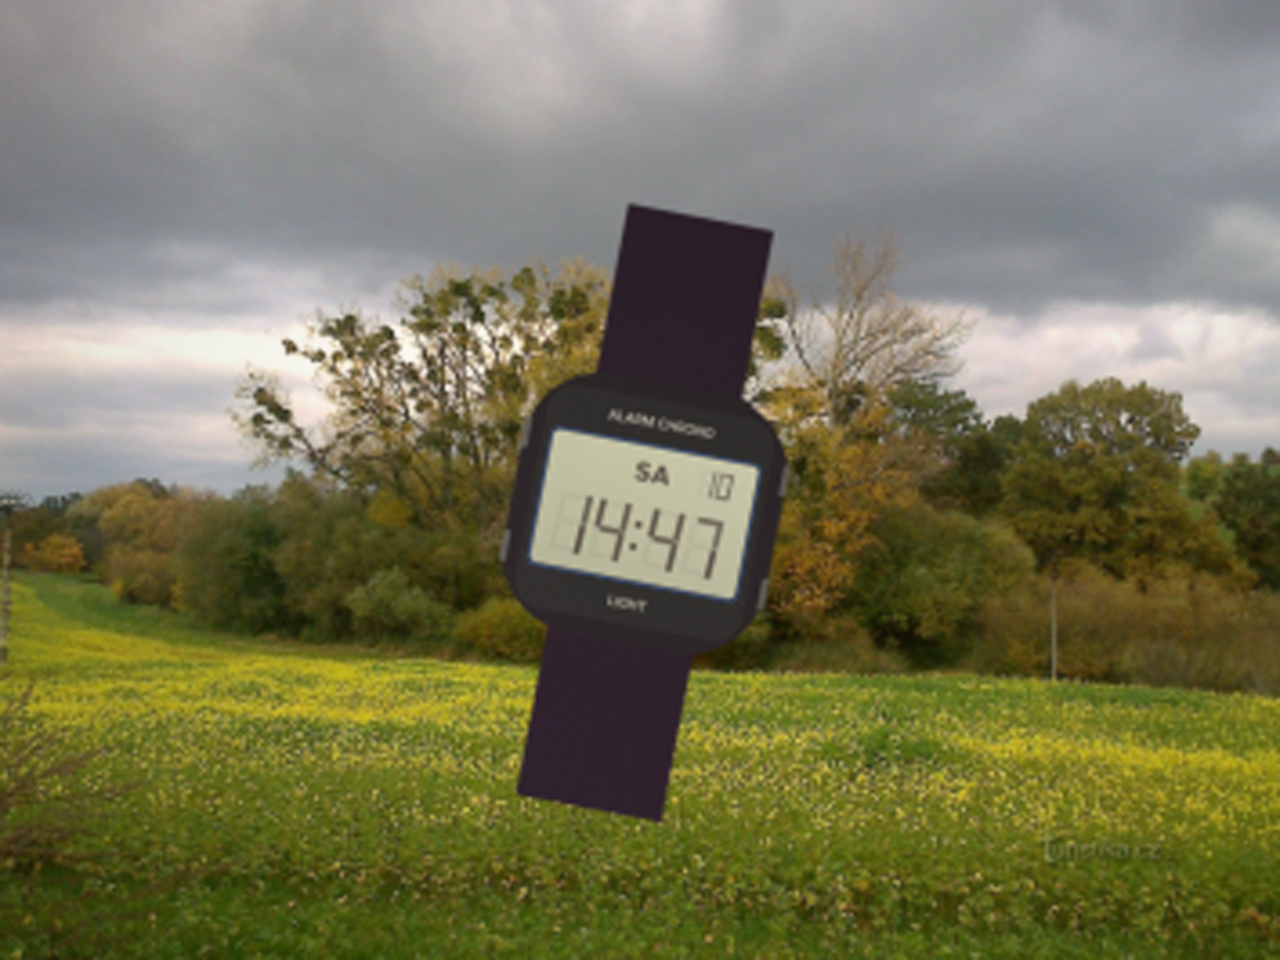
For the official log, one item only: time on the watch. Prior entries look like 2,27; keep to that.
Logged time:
14,47
